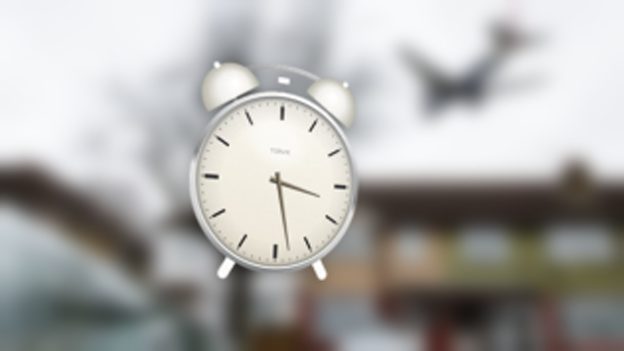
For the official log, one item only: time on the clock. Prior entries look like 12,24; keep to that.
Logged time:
3,28
